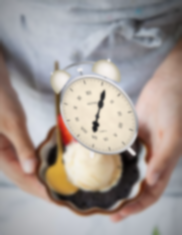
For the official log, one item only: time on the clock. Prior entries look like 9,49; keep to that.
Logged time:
7,06
